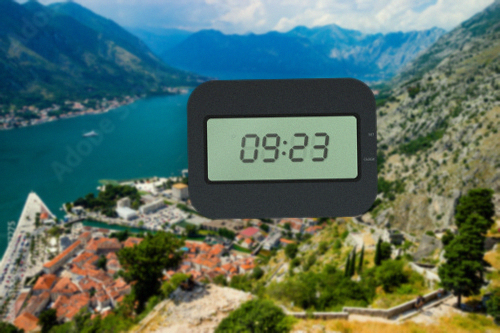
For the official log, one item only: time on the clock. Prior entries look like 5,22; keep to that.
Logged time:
9,23
